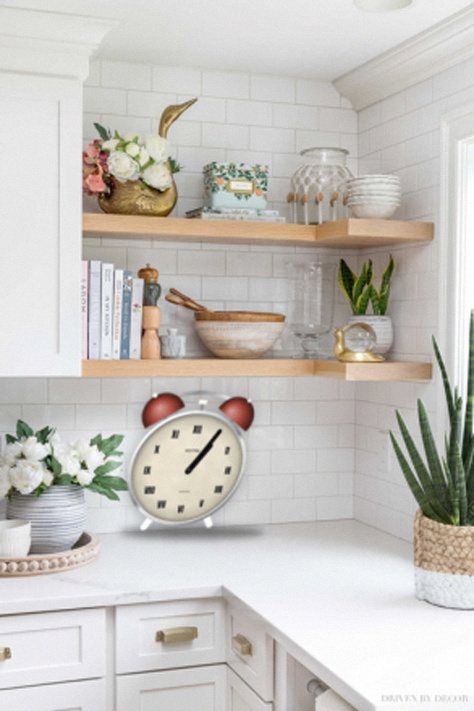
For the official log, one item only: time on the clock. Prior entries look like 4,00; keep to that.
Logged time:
1,05
